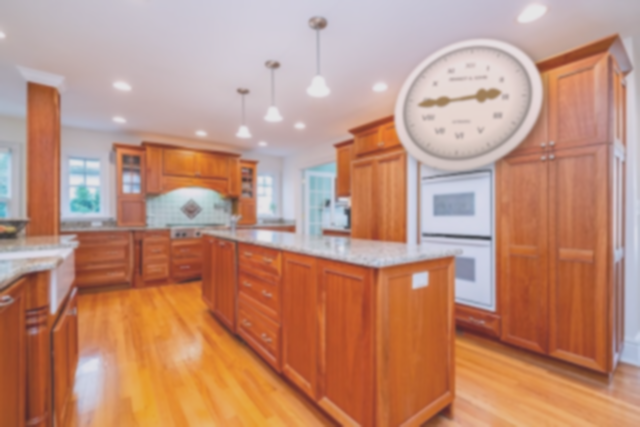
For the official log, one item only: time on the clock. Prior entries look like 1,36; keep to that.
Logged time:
2,44
